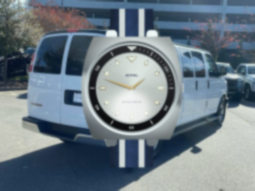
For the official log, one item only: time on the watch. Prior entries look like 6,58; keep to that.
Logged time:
1,48
